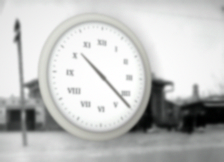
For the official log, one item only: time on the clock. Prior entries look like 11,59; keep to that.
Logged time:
10,22
